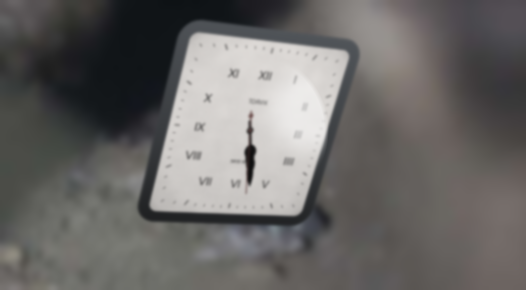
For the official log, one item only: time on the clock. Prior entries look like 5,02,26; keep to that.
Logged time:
5,27,28
